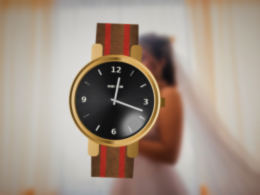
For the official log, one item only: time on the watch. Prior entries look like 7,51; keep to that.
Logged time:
12,18
